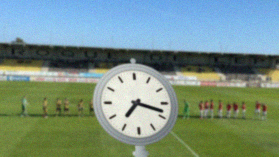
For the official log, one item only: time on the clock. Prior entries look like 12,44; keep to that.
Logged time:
7,18
